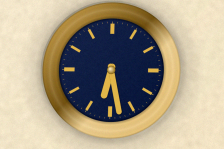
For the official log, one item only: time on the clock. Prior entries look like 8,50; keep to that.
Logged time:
6,28
